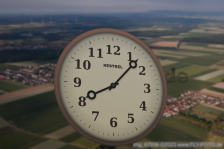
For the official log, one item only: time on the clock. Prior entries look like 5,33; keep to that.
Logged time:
8,07
